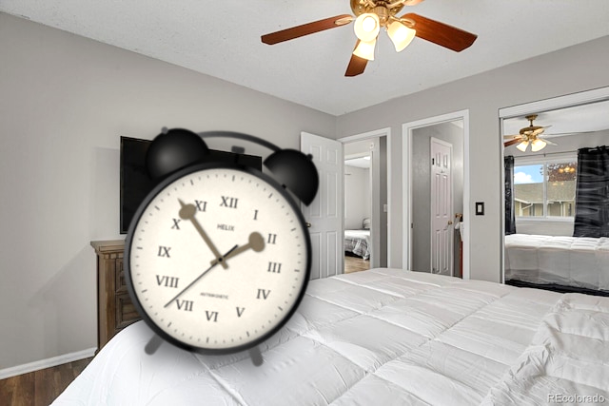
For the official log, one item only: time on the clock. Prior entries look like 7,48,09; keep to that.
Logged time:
1,52,37
